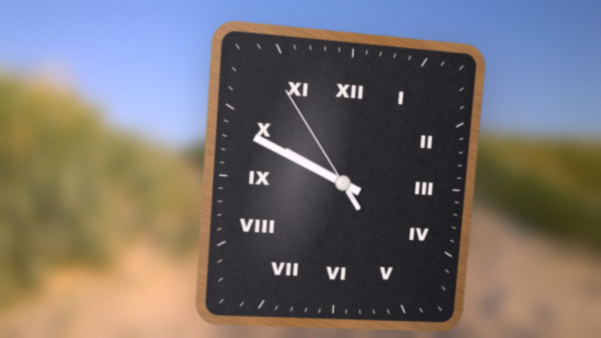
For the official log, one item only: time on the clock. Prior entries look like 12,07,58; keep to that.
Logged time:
9,48,54
